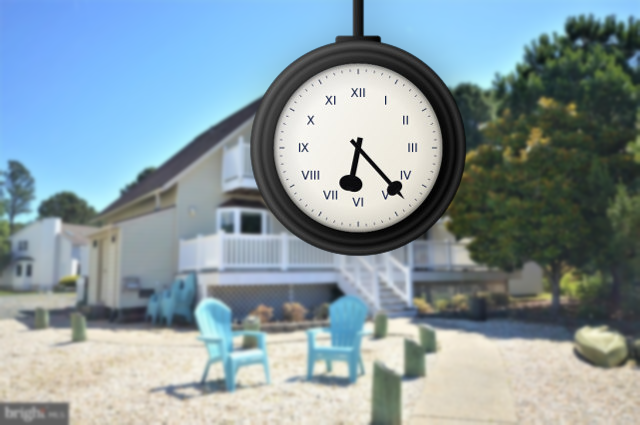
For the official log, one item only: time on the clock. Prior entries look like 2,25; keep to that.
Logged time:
6,23
